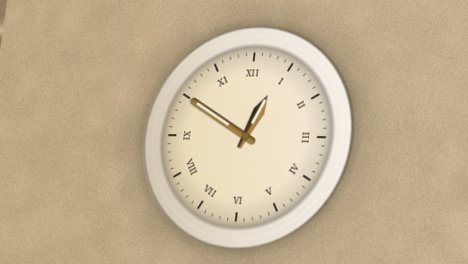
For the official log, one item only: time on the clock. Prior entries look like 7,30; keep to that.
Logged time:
12,50
